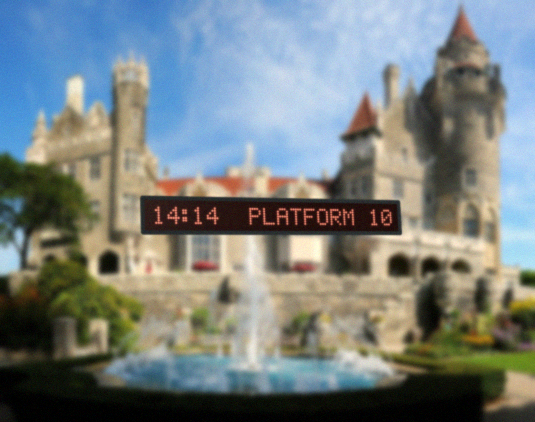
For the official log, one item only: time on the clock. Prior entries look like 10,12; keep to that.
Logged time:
14,14
